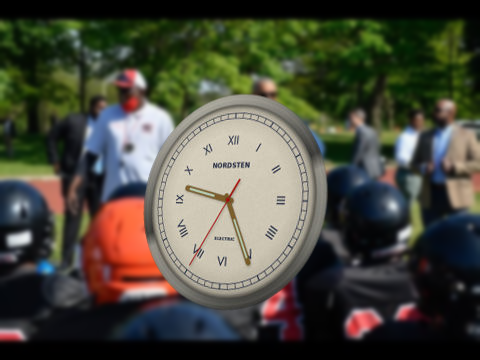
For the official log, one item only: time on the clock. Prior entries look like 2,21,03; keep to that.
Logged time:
9,25,35
